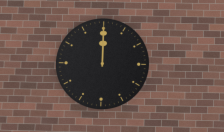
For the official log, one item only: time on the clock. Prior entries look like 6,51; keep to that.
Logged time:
12,00
